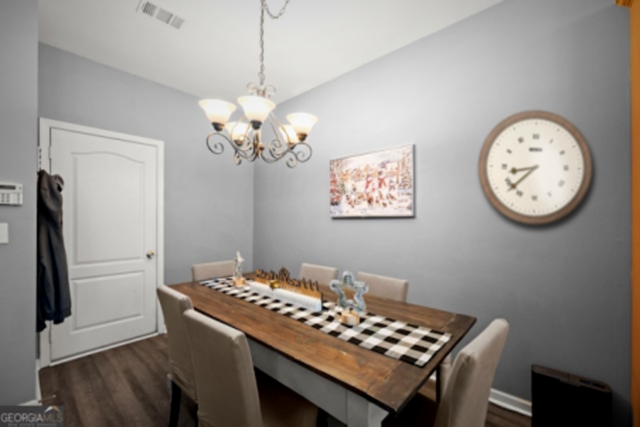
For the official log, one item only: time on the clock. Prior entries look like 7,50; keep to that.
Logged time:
8,38
